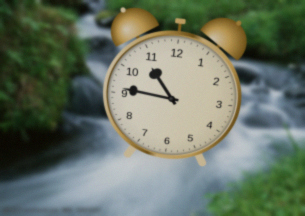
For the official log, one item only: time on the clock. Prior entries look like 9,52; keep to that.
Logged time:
10,46
